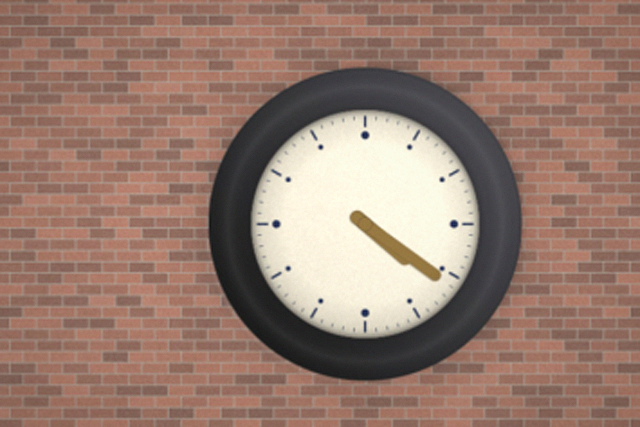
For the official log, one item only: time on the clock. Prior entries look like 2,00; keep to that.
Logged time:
4,21
